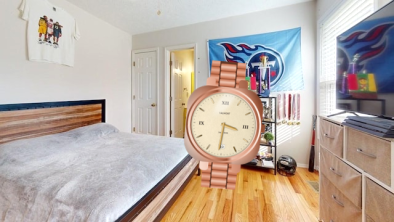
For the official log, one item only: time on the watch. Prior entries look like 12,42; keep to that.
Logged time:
3,31
